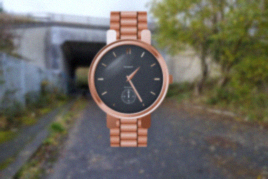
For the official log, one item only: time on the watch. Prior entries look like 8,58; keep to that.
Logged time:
1,25
